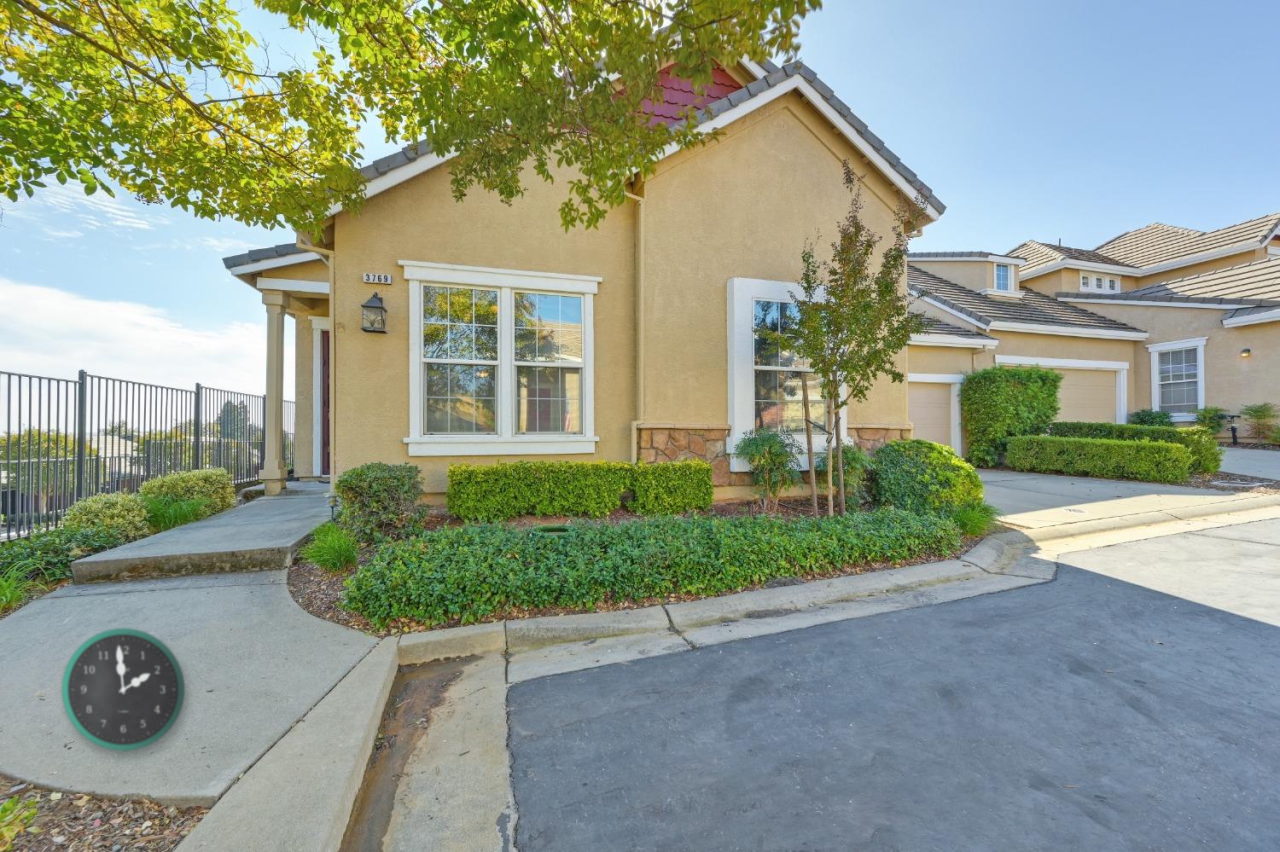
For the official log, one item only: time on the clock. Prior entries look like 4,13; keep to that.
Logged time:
1,59
